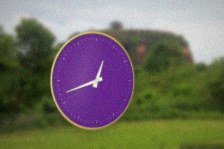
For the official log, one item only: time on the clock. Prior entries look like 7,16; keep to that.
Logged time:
12,42
